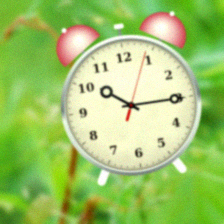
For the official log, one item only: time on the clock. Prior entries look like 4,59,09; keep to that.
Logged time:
10,15,04
